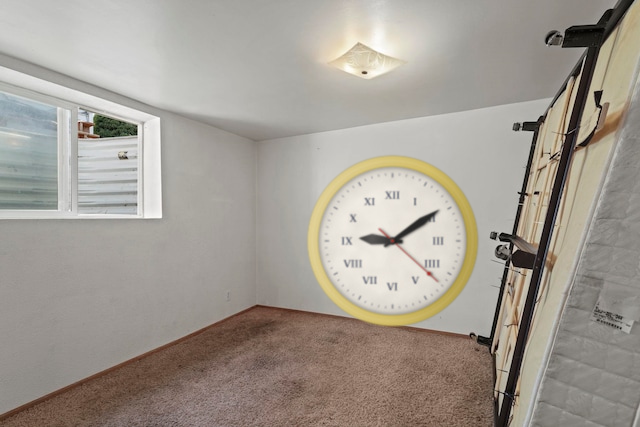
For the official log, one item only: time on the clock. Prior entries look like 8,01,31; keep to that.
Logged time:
9,09,22
